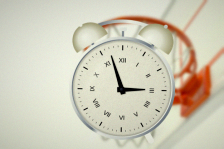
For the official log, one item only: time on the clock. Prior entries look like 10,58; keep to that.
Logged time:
2,57
